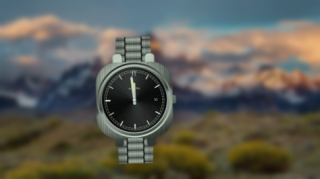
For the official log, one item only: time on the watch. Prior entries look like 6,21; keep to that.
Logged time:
11,59
